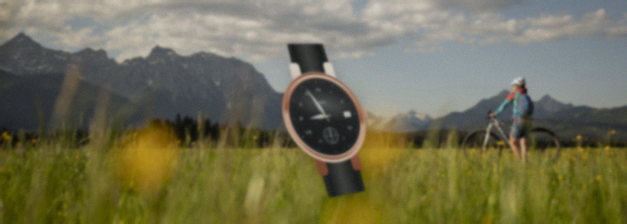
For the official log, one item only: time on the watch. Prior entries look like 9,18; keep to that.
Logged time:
8,56
